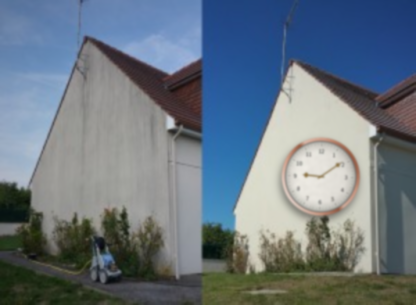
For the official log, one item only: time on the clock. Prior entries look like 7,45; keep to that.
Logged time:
9,09
